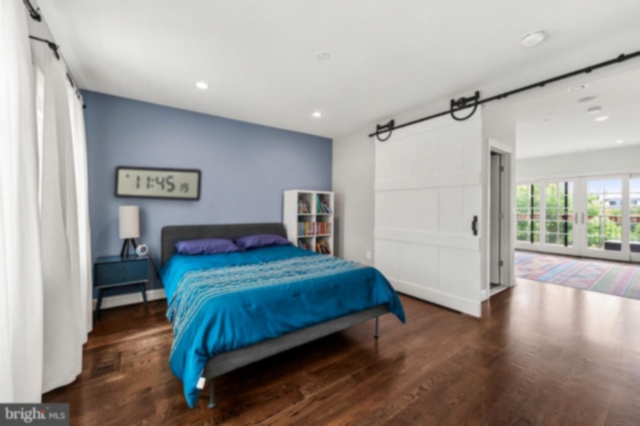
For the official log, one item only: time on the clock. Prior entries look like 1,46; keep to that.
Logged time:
11,45
